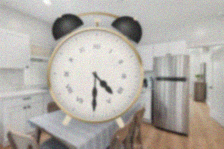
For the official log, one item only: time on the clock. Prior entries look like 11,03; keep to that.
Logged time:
4,30
